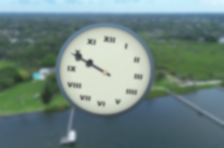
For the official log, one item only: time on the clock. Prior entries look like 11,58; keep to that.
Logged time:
9,49
